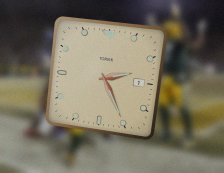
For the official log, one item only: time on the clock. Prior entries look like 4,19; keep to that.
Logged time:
2,25
